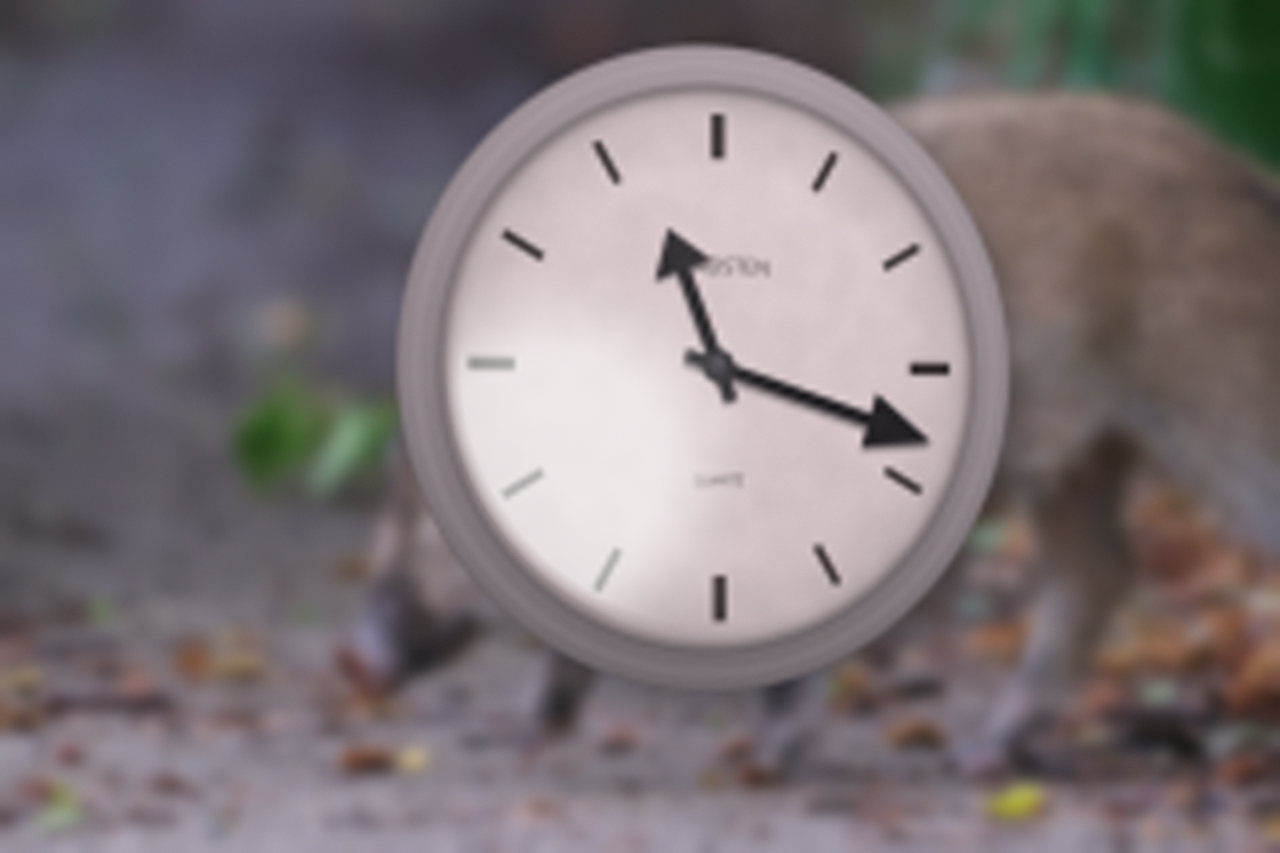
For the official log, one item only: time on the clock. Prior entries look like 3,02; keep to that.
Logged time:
11,18
